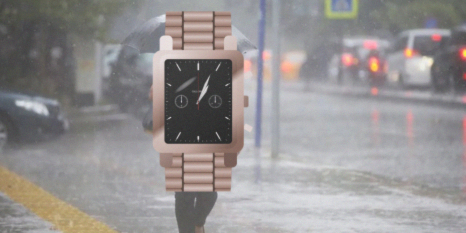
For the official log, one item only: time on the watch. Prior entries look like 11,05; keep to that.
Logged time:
1,04
